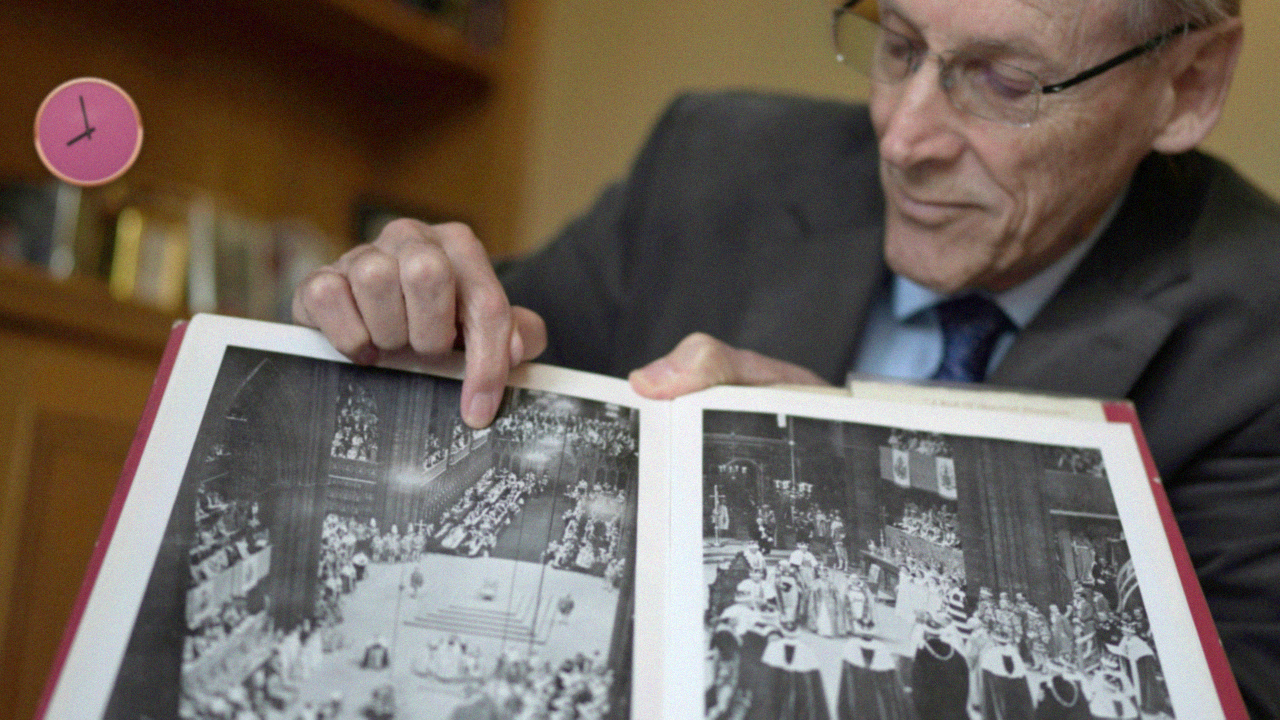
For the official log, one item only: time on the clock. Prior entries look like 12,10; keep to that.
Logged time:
7,58
